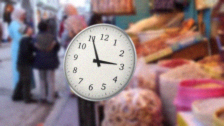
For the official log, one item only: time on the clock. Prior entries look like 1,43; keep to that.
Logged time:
2,55
